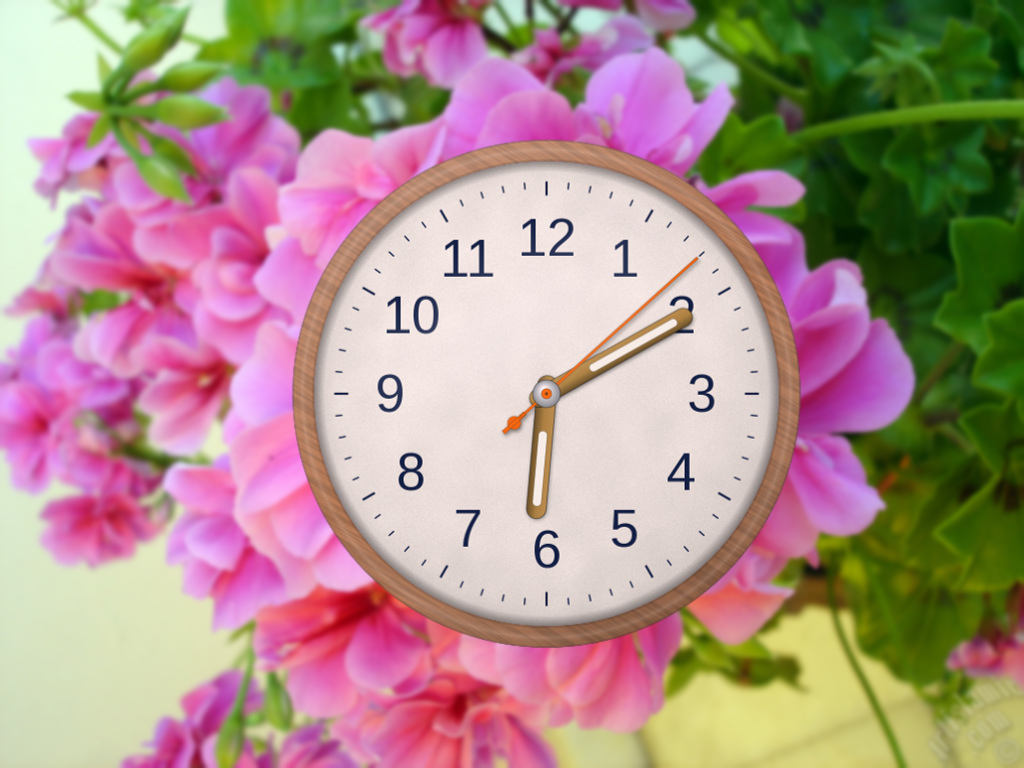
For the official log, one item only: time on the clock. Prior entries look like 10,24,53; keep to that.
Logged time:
6,10,08
